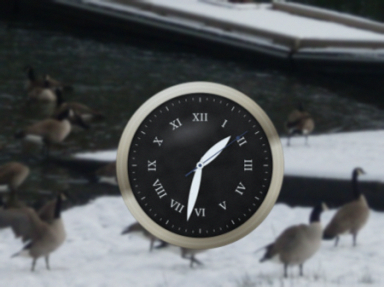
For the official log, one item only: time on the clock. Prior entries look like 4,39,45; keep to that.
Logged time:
1,32,09
